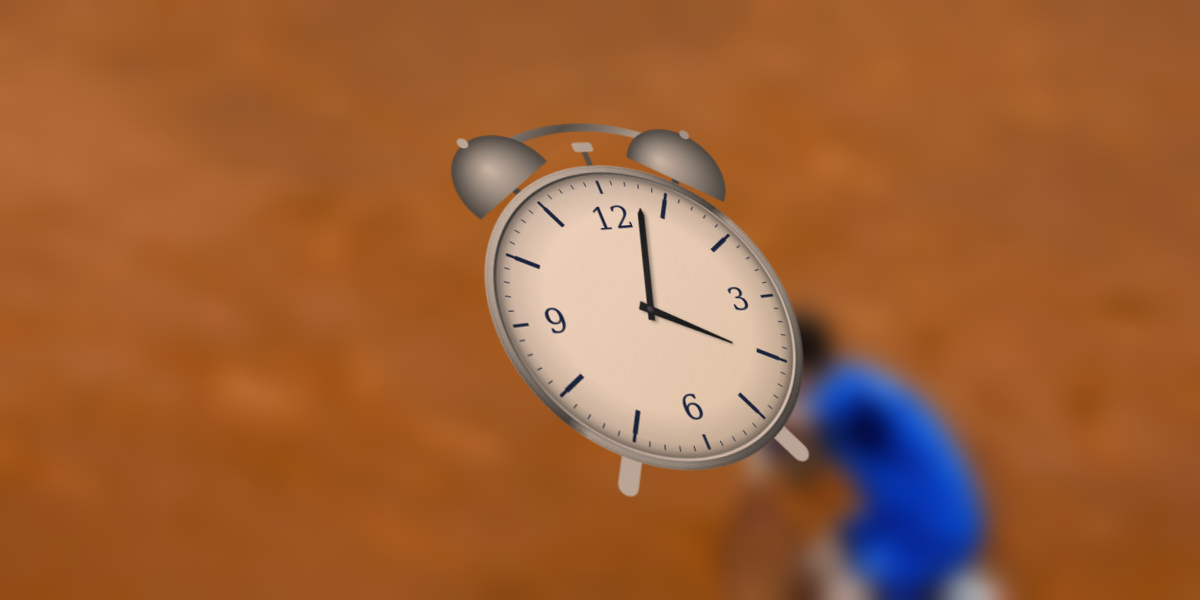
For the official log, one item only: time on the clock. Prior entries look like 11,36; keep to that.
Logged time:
4,03
